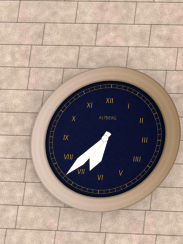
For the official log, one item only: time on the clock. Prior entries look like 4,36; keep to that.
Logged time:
6,37
